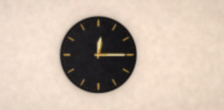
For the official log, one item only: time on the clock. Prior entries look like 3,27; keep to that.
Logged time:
12,15
